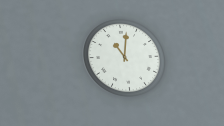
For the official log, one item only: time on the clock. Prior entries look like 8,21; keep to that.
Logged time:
11,02
